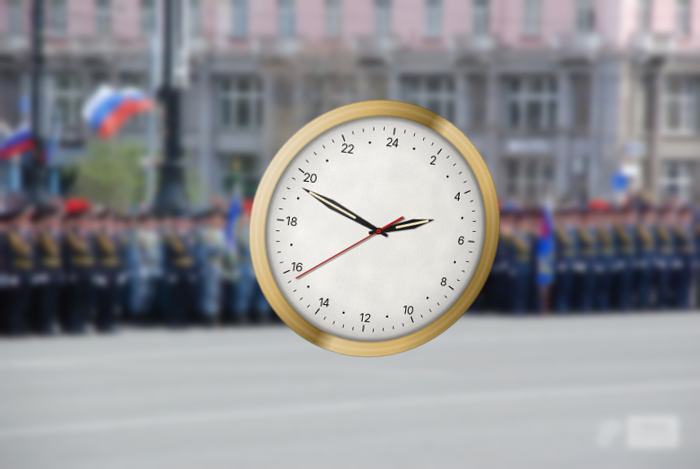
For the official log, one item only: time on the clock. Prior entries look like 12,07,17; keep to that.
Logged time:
4,48,39
